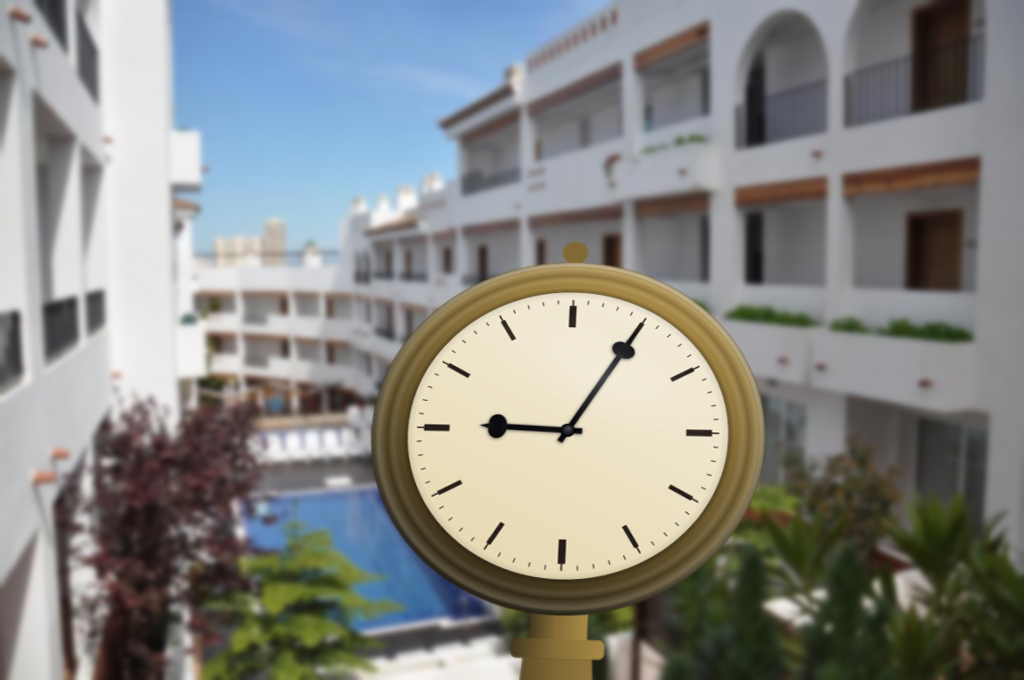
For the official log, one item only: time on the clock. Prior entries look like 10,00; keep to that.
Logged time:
9,05
